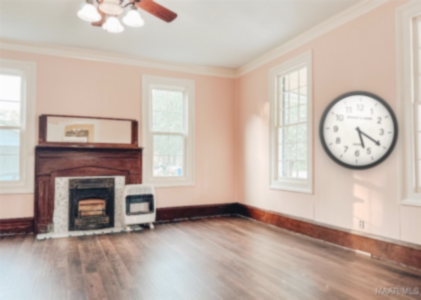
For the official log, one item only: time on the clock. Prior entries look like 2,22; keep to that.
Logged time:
5,20
